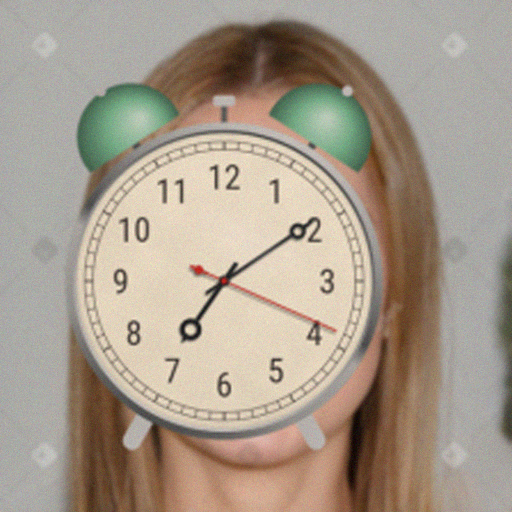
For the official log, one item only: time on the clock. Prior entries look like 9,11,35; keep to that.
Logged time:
7,09,19
